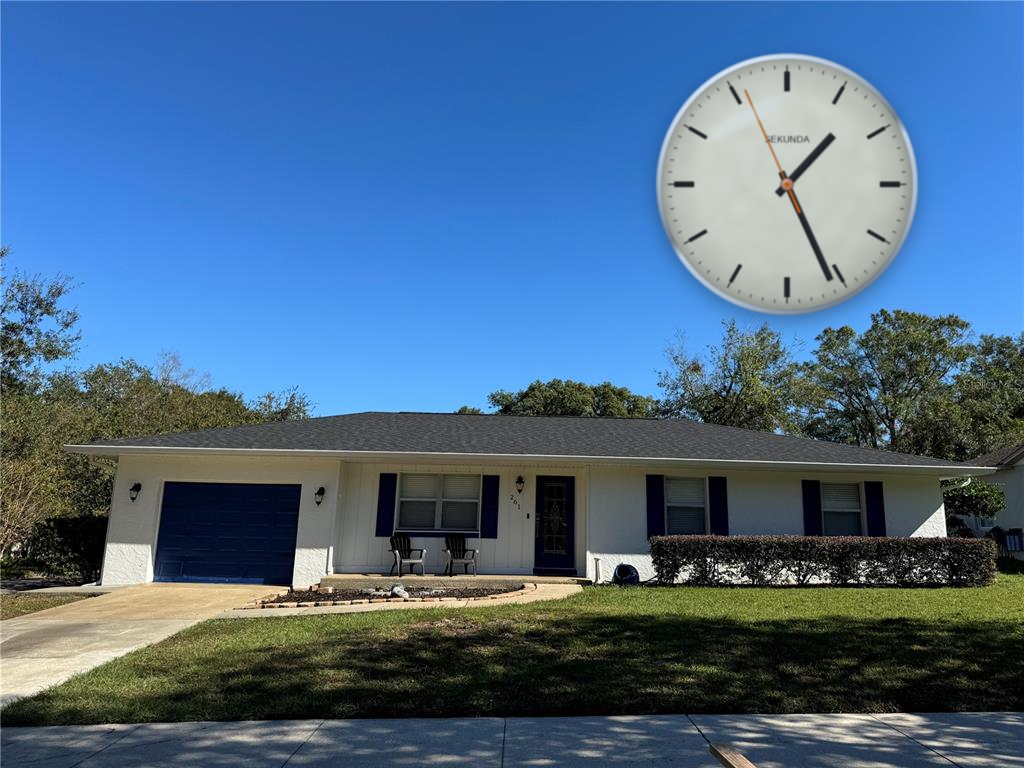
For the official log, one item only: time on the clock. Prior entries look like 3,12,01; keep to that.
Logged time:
1,25,56
